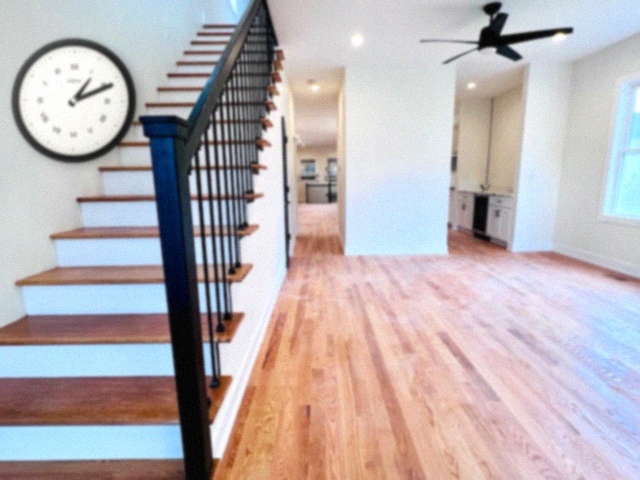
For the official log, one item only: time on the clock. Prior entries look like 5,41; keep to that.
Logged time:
1,11
